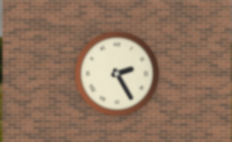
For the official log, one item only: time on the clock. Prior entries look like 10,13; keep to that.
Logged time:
2,25
